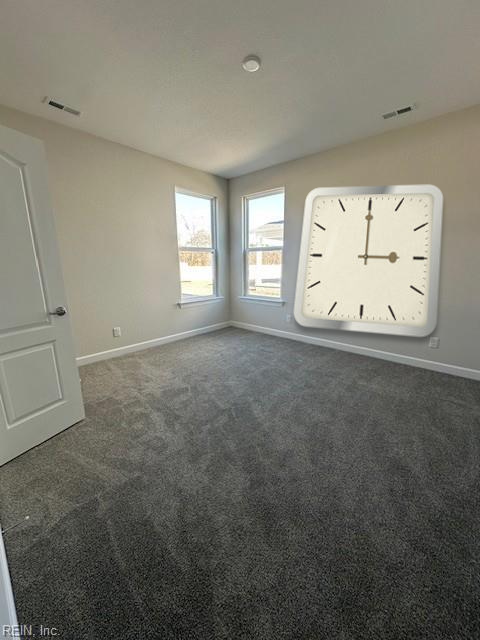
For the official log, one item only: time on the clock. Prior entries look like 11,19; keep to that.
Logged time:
3,00
